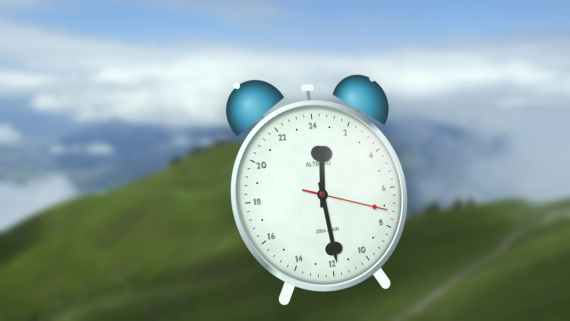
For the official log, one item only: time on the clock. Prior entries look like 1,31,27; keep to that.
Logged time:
0,29,18
